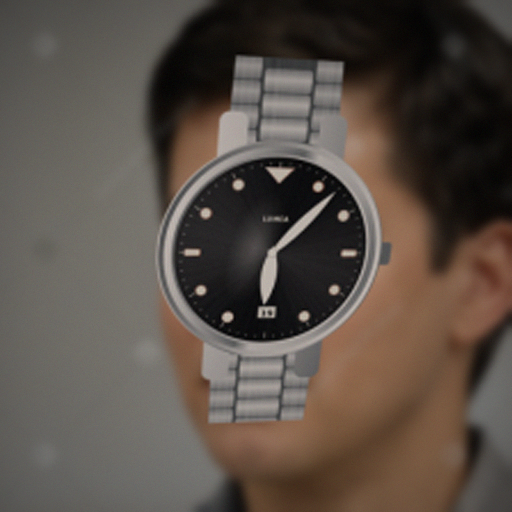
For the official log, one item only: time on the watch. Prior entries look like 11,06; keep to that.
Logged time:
6,07
